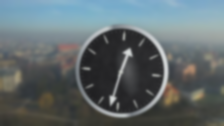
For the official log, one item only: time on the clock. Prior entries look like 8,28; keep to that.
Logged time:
12,32
